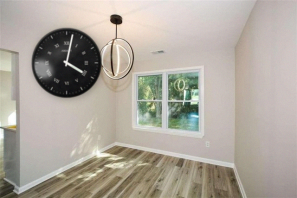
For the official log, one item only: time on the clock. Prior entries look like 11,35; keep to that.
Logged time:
4,02
